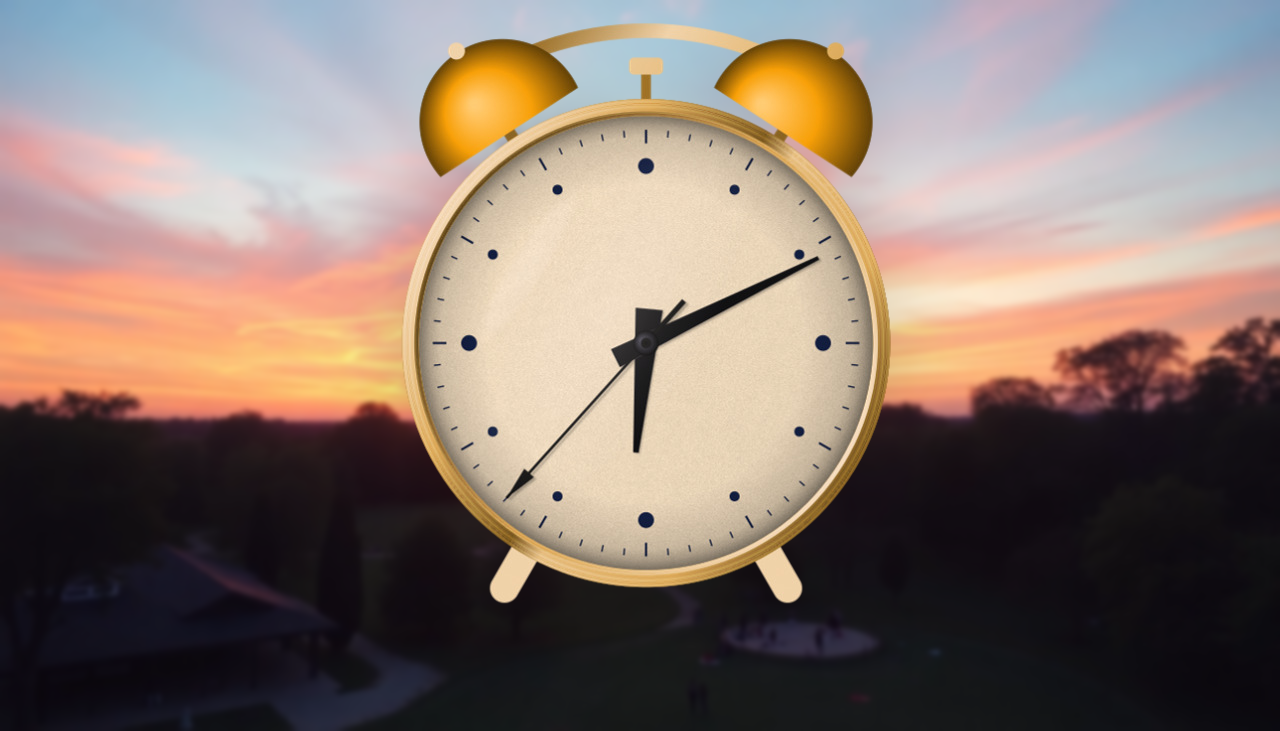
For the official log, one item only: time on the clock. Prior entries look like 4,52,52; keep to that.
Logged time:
6,10,37
